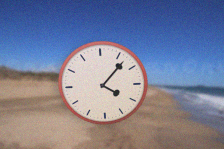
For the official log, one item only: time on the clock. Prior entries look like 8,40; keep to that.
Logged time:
4,07
